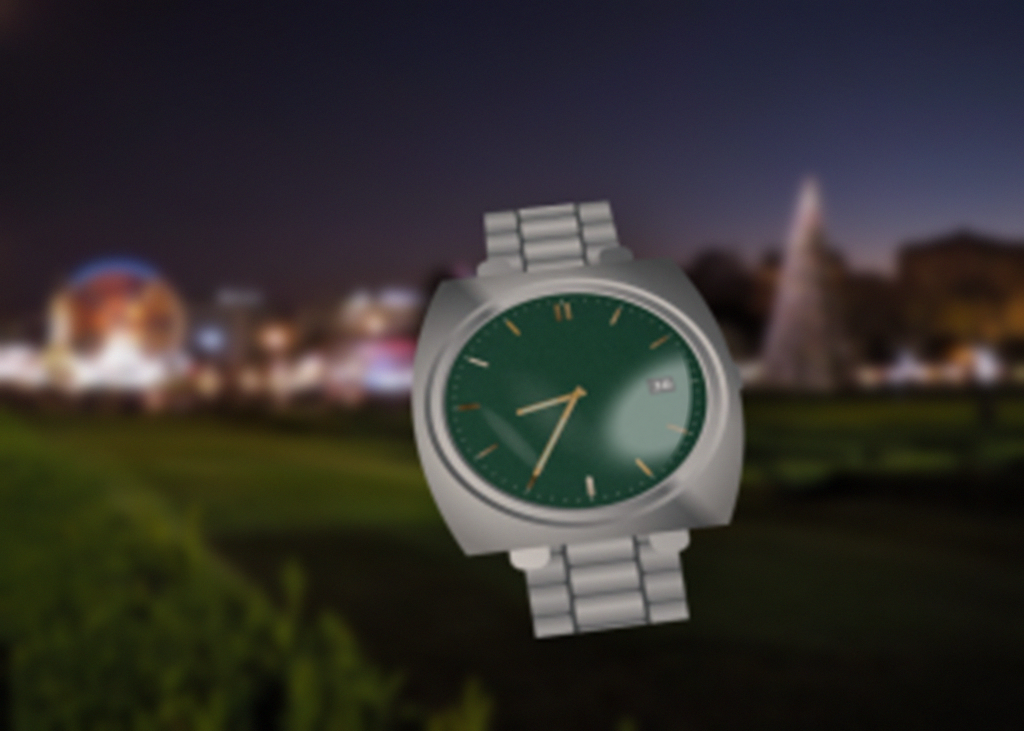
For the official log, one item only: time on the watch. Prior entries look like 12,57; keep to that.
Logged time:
8,35
